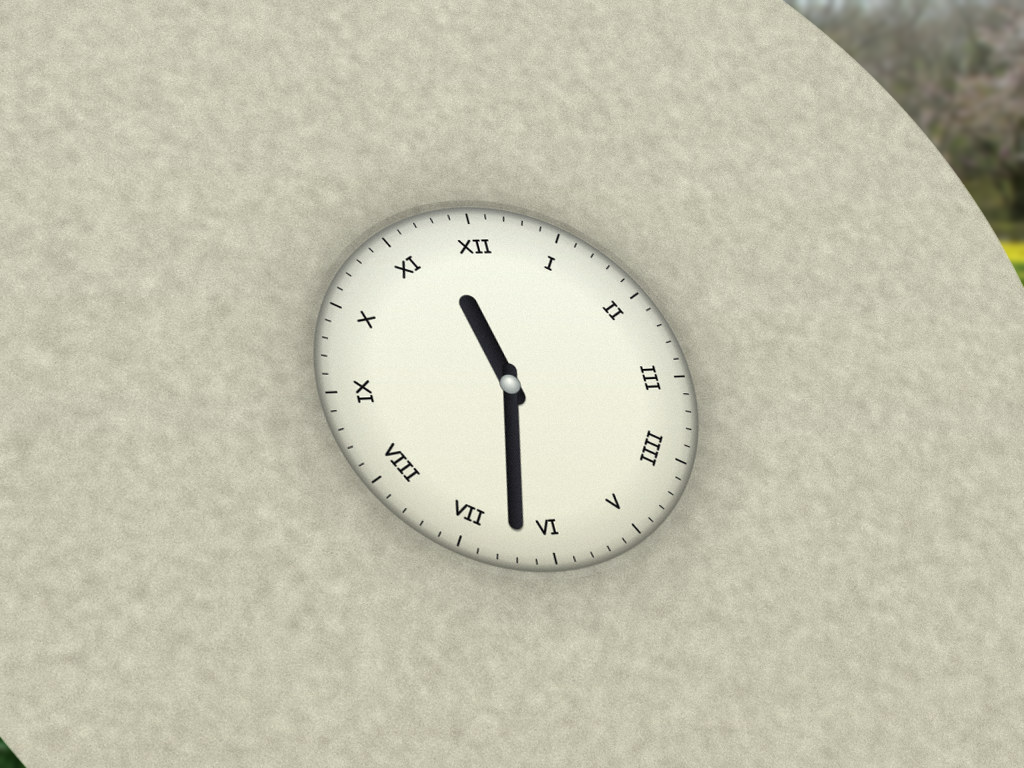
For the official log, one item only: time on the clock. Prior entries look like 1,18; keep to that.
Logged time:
11,32
